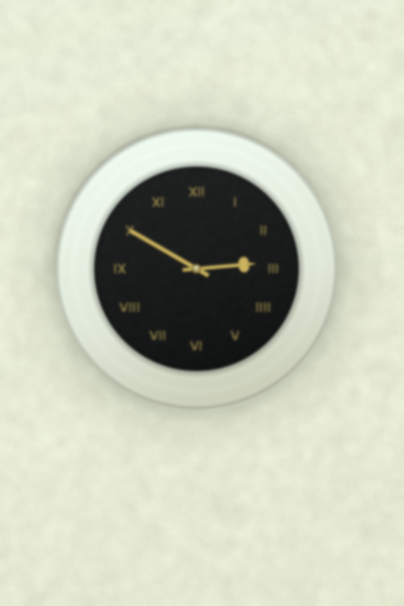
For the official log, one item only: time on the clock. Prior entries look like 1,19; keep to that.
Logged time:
2,50
